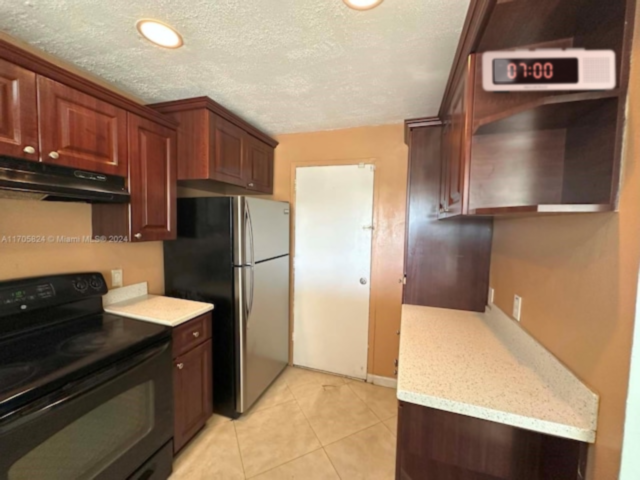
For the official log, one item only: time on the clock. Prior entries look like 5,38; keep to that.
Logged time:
7,00
